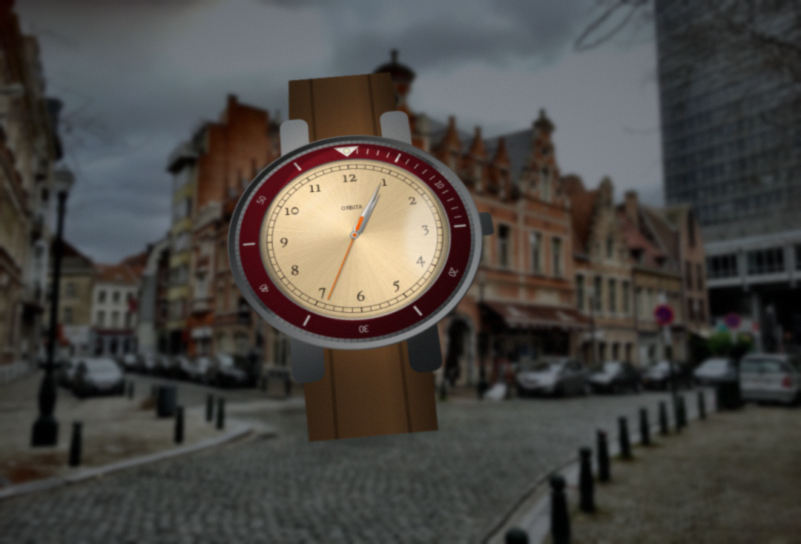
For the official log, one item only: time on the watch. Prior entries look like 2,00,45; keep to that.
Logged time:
1,04,34
